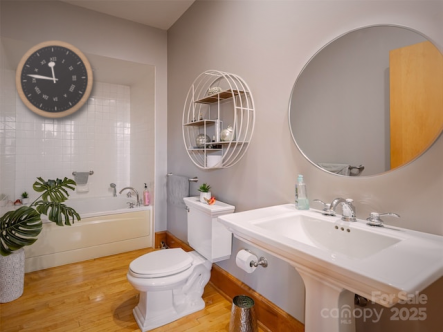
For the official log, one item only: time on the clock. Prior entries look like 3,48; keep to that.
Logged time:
11,47
